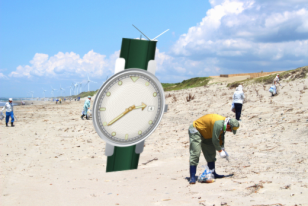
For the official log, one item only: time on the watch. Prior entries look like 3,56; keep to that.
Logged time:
2,39
